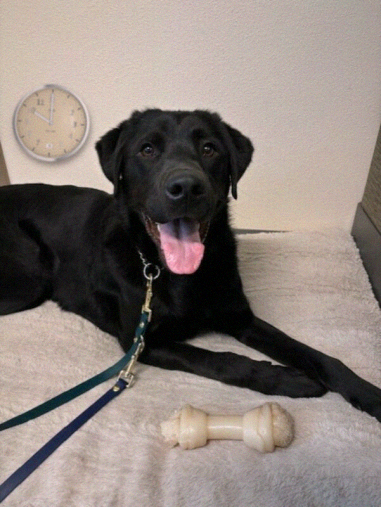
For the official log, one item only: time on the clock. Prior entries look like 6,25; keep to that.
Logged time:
10,00
